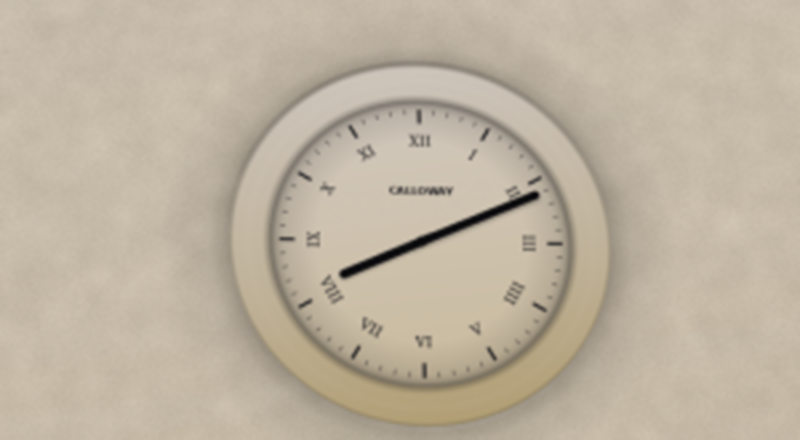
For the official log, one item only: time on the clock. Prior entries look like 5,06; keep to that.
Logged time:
8,11
